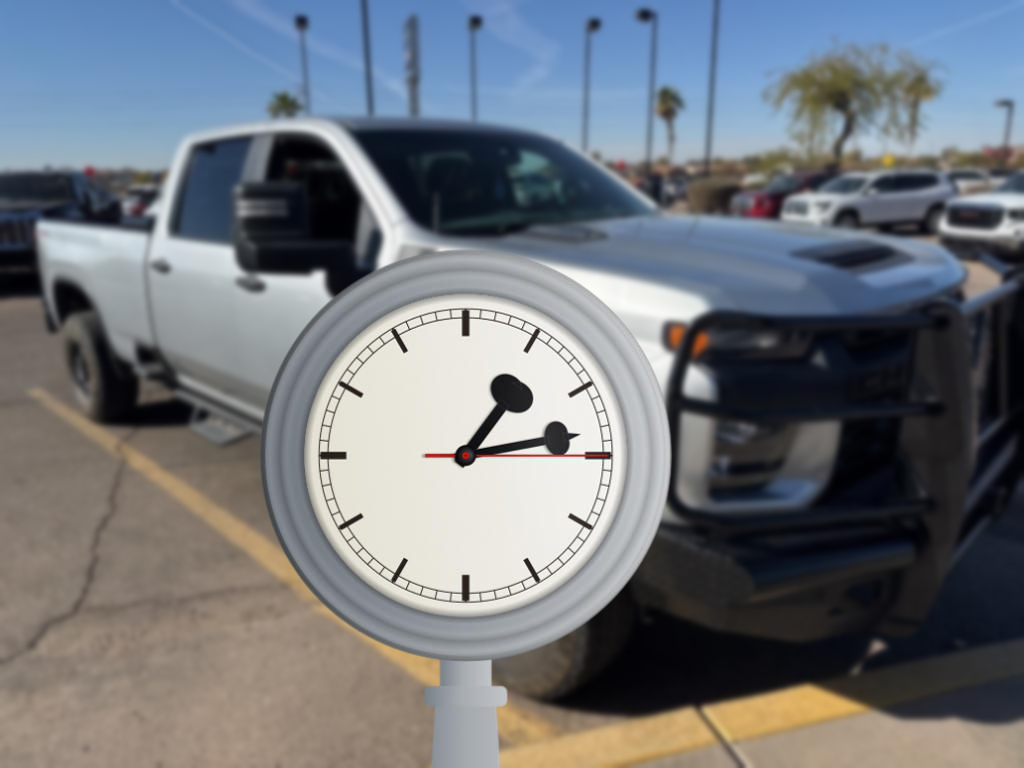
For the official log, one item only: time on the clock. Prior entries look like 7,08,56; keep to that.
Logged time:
1,13,15
